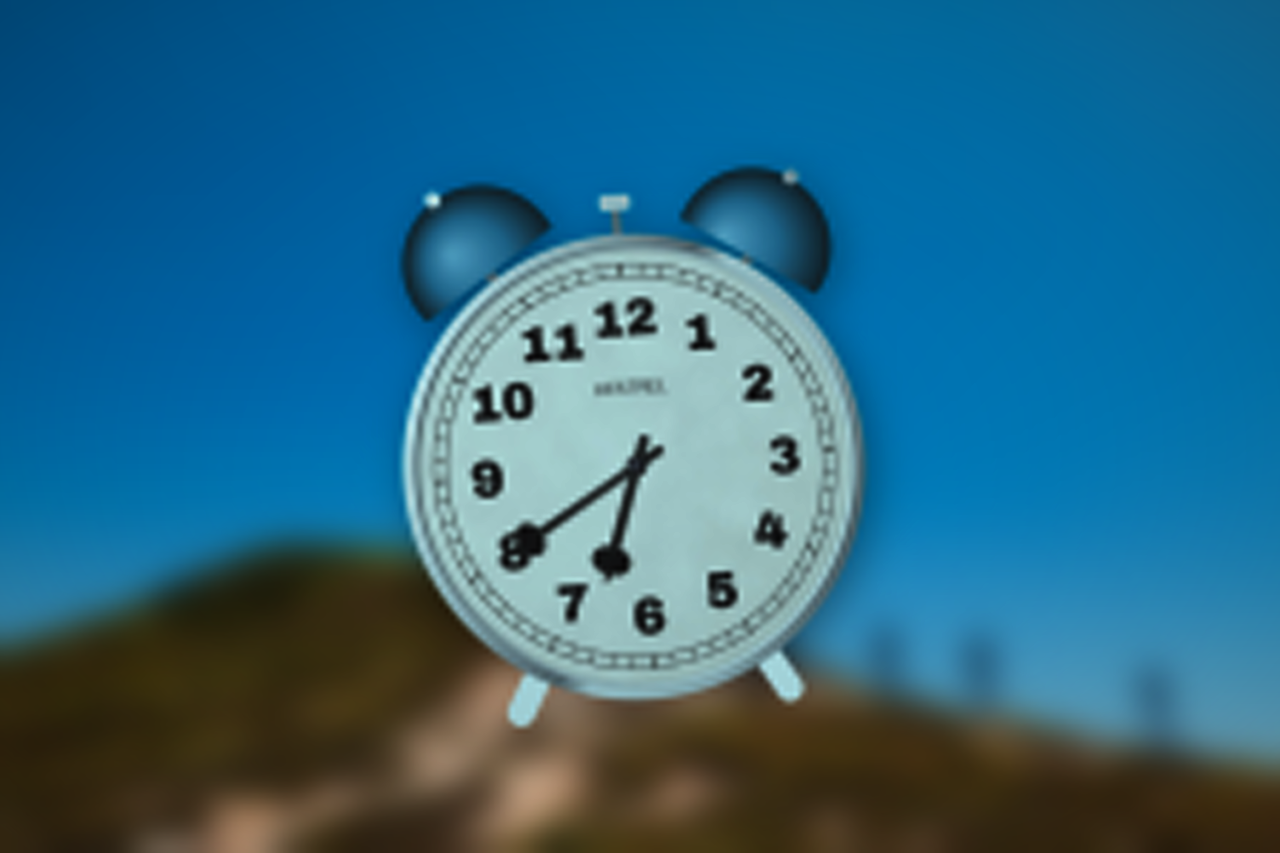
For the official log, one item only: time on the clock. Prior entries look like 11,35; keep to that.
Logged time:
6,40
